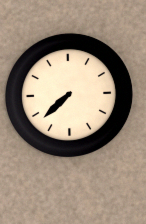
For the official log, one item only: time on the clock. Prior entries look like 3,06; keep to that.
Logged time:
7,38
